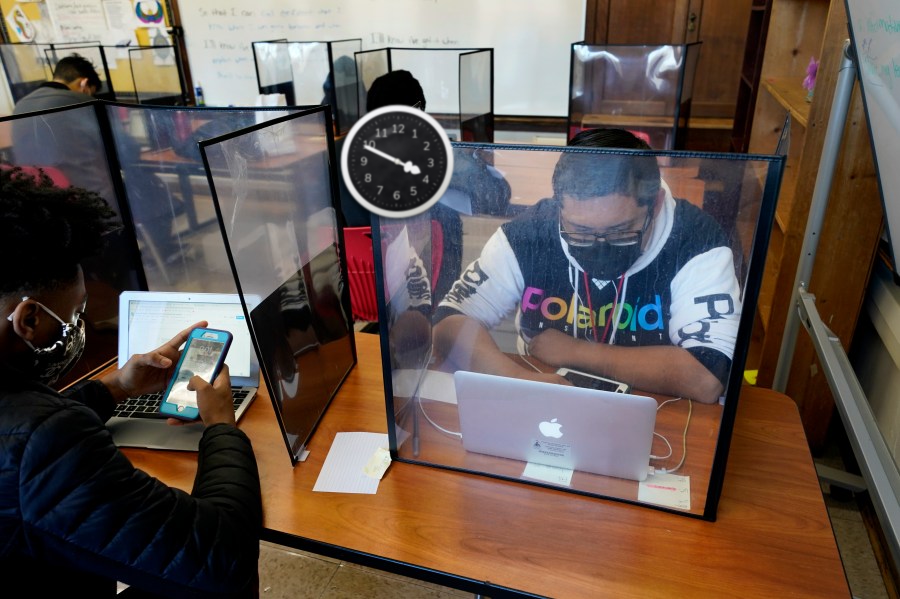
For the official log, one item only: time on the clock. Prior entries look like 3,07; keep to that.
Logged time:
3,49
